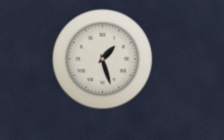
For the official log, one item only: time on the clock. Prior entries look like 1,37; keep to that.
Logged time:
1,27
